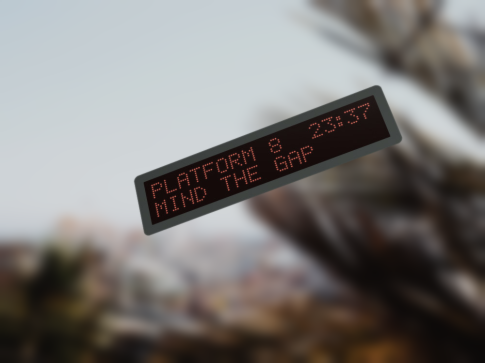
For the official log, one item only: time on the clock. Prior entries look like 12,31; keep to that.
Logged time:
23,37
